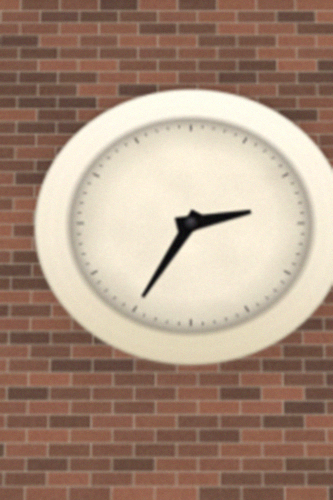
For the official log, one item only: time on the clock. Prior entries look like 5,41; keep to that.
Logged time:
2,35
